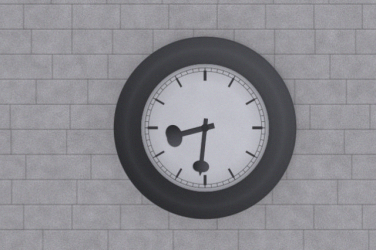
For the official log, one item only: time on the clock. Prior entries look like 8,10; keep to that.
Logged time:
8,31
